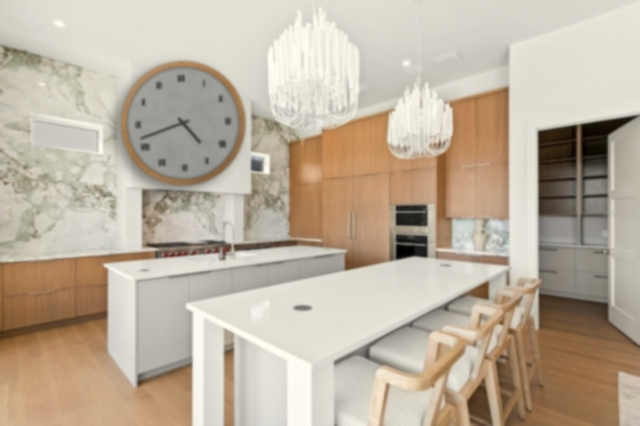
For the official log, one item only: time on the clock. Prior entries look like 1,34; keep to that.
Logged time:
4,42
